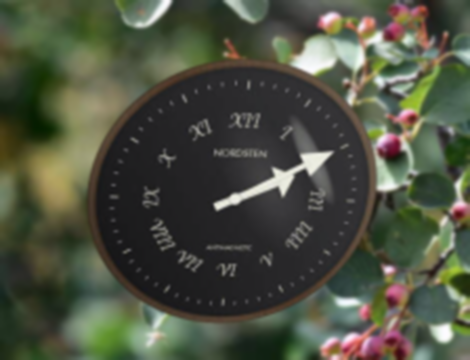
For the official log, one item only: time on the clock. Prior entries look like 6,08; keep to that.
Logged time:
2,10
